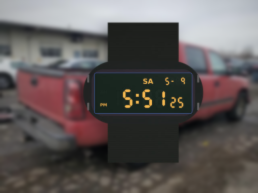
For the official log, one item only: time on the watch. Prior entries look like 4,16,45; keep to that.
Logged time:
5,51,25
